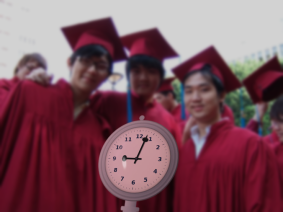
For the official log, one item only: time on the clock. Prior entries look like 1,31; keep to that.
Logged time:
9,03
